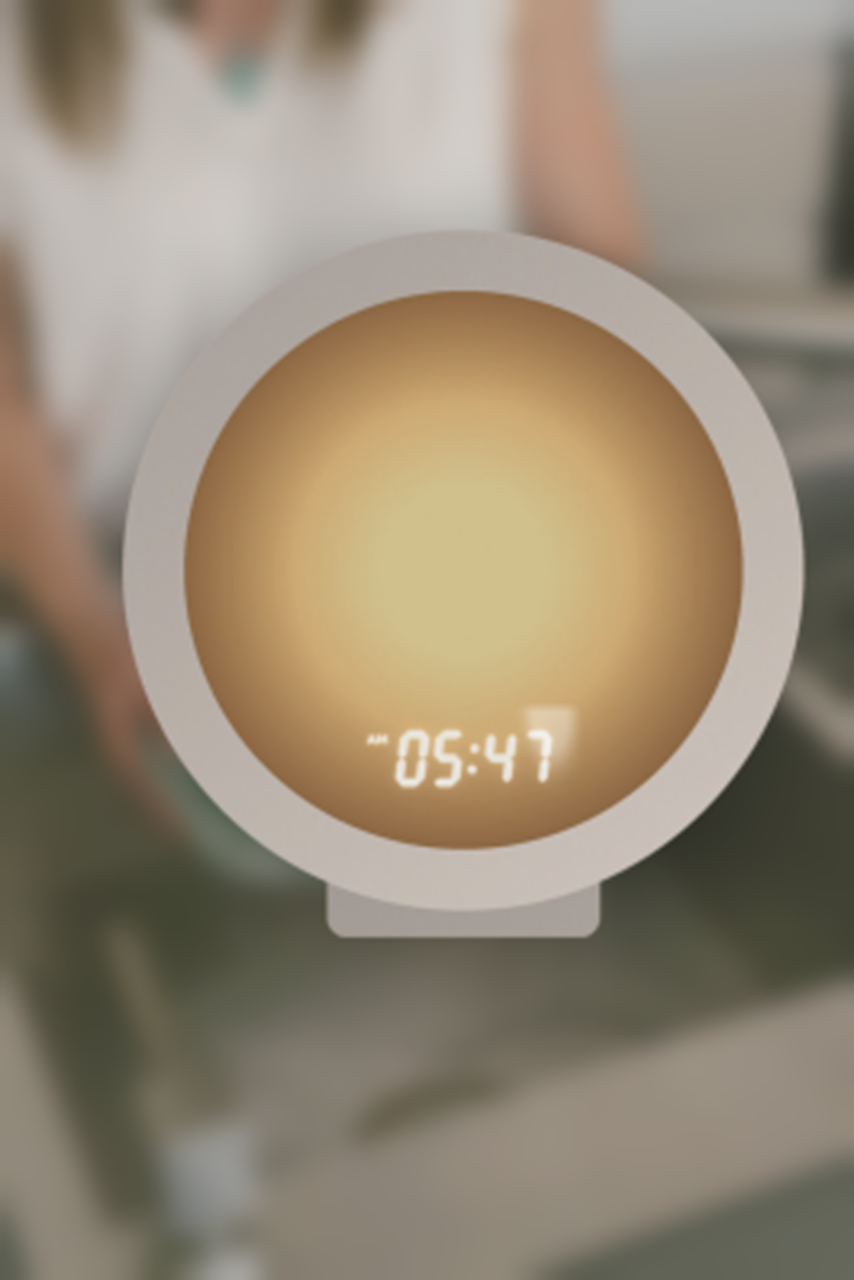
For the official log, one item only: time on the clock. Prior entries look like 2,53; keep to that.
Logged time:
5,47
